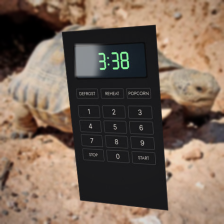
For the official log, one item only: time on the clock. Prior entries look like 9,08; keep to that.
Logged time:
3,38
